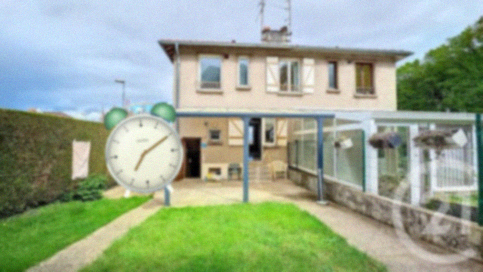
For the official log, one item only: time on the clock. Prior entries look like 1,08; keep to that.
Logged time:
7,10
